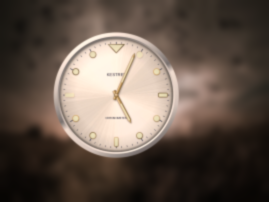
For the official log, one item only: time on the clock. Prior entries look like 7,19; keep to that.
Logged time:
5,04
